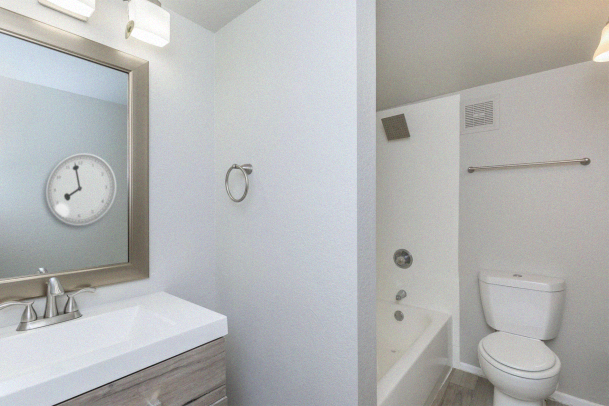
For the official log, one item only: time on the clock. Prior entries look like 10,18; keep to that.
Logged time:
7,58
